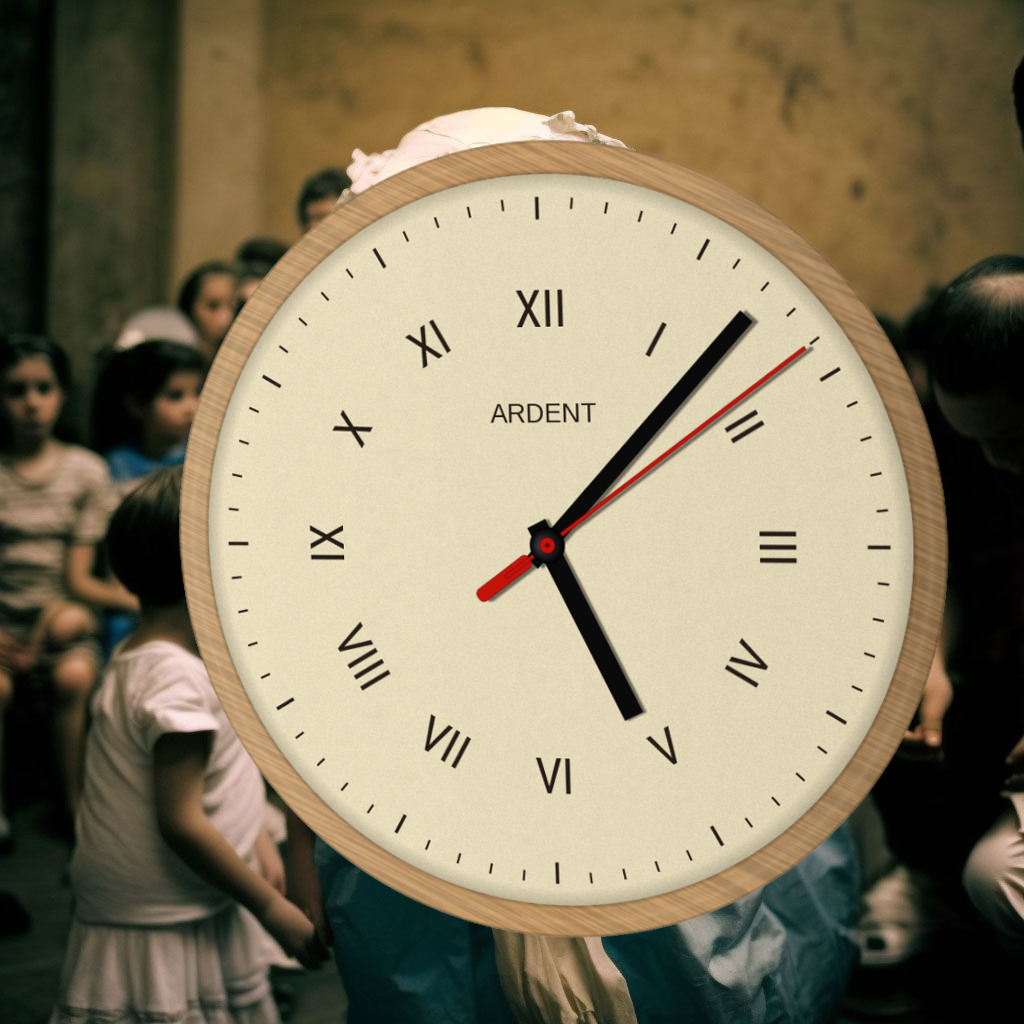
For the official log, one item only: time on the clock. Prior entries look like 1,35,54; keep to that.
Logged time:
5,07,09
